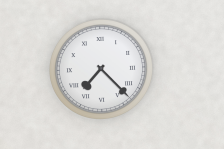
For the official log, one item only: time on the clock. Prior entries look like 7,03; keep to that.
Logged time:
7,23
